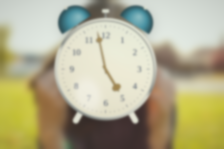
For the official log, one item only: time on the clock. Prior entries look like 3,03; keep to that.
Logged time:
4,58
